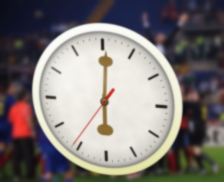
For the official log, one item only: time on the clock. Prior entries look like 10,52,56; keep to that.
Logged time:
6,00,36
